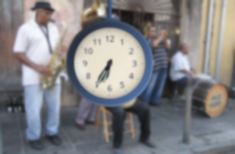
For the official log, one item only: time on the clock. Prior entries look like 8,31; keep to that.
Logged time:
6,35
